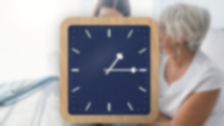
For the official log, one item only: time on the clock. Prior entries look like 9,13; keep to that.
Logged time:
1,15
